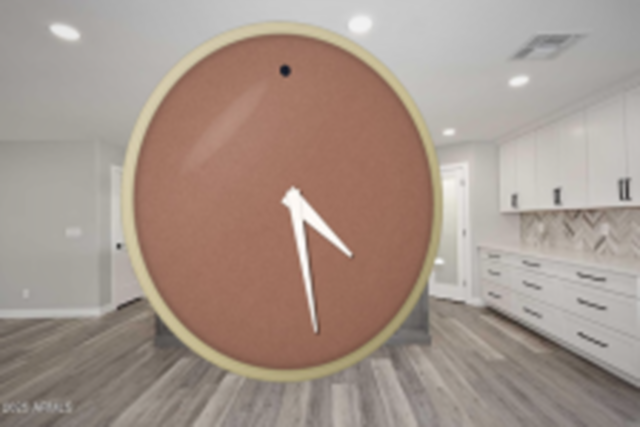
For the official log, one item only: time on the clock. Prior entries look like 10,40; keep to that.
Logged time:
4,29
